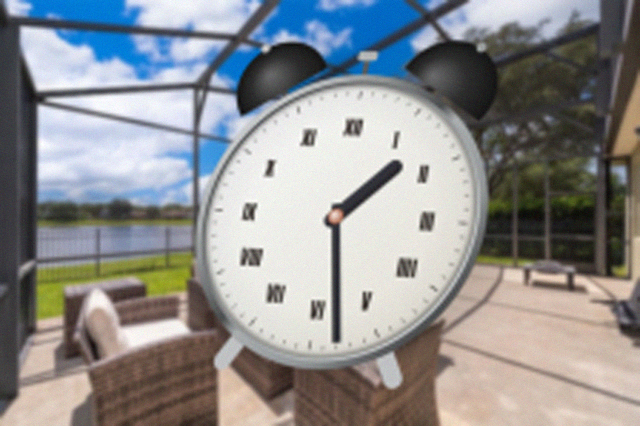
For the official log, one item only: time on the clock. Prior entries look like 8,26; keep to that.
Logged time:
1,28
